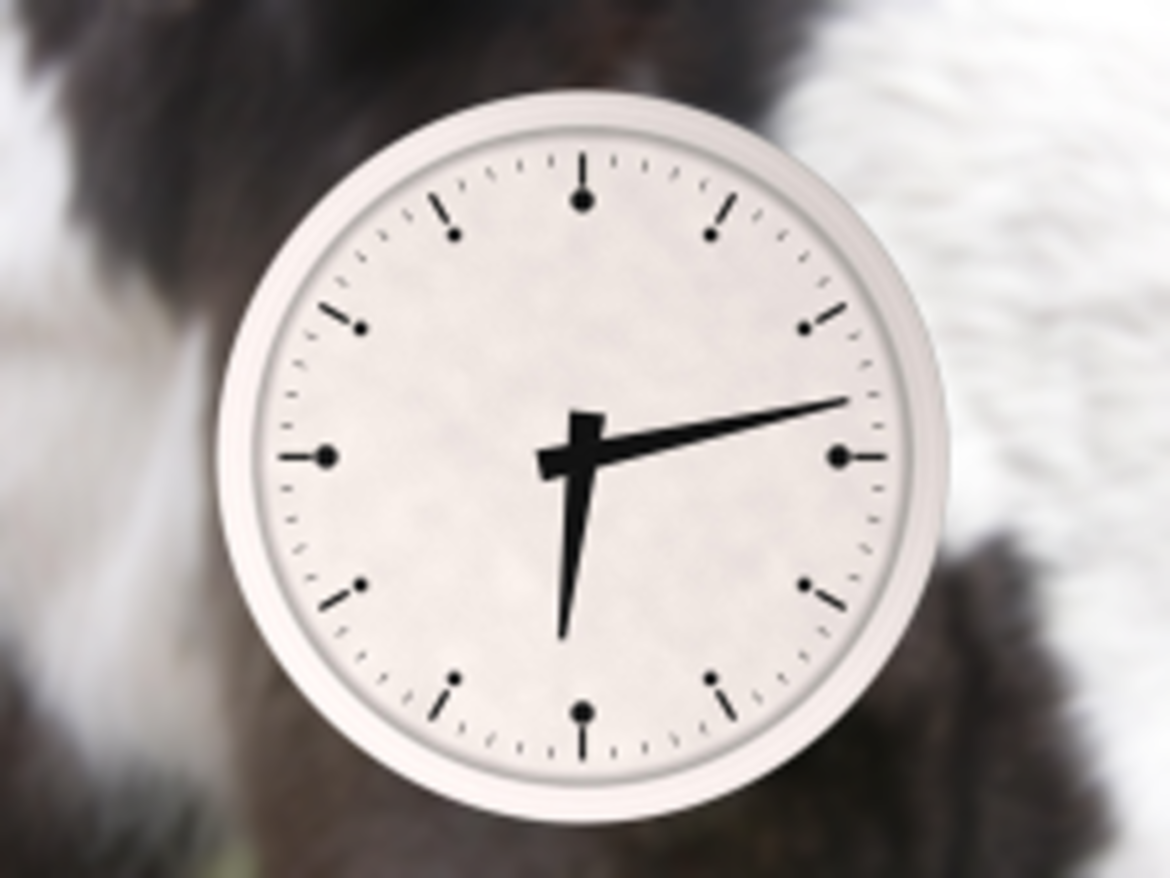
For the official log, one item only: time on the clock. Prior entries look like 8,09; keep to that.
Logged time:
6,13
